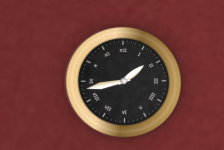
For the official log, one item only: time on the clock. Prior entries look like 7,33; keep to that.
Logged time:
1,43
